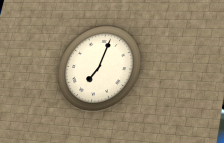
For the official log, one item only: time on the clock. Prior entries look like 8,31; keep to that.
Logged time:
7,02
